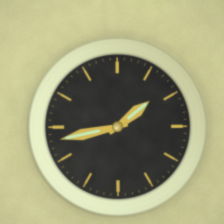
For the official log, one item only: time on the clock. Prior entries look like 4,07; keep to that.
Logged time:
1,43
